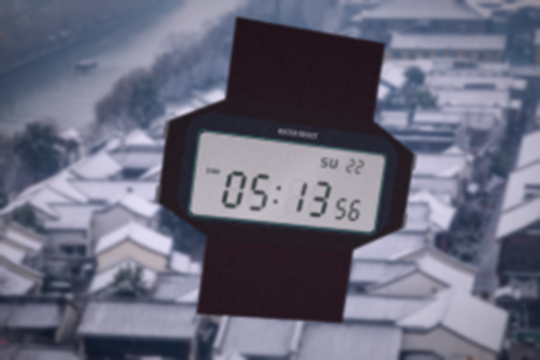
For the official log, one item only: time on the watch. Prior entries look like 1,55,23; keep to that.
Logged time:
5,13,56
